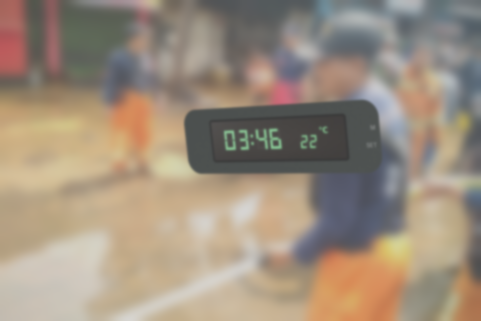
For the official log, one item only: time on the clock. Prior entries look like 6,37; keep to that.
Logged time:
3,46
